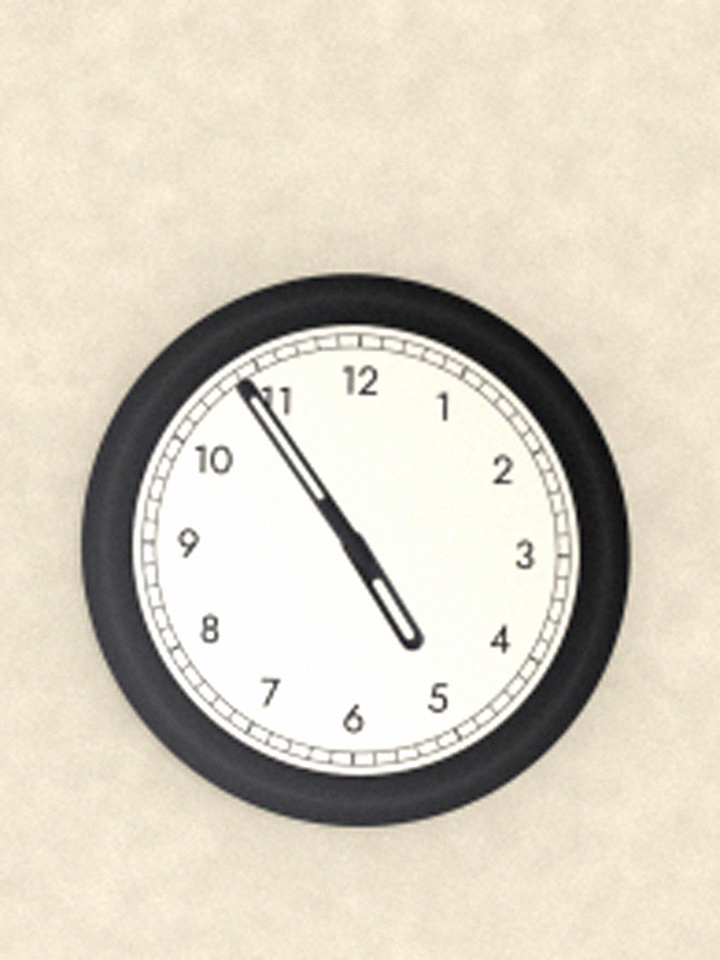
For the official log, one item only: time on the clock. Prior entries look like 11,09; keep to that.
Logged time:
4,54
